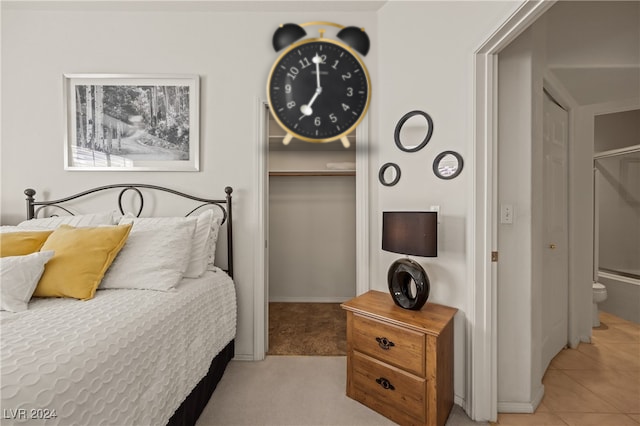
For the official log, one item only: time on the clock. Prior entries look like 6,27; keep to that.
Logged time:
6,59
